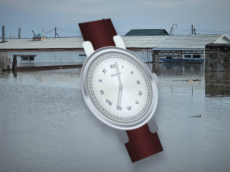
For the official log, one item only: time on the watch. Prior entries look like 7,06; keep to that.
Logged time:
7,02
